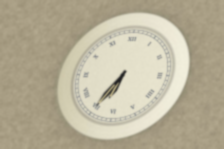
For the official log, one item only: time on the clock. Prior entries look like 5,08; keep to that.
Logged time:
6,35
